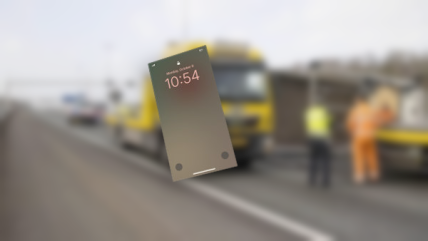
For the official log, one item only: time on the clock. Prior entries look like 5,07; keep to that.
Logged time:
10,54
